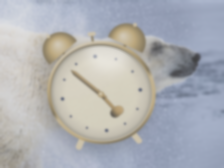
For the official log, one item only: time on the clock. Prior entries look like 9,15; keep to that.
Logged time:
4,53
